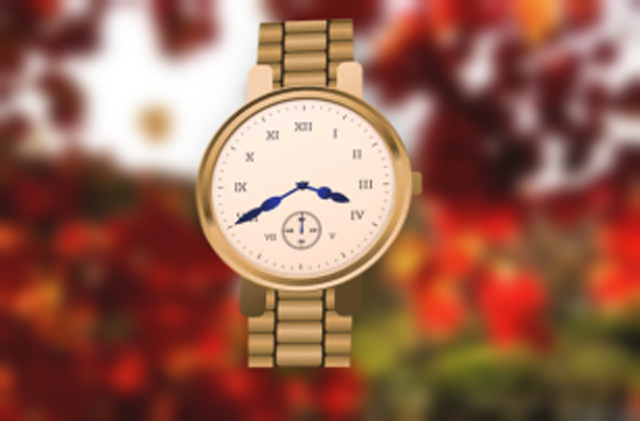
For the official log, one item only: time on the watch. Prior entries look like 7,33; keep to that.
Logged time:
3,40
